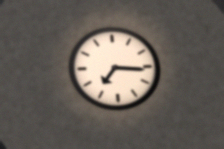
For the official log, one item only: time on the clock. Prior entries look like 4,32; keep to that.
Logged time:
7,16
